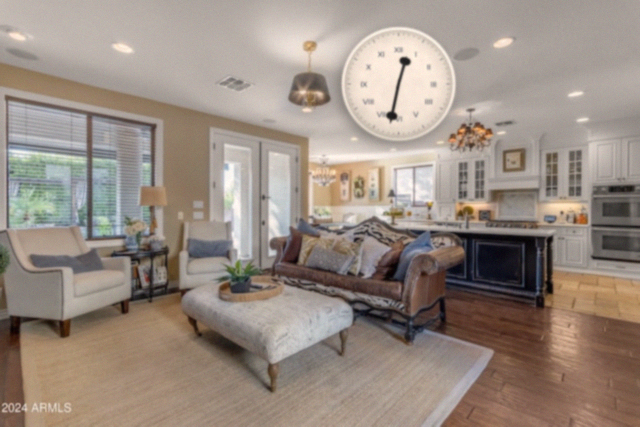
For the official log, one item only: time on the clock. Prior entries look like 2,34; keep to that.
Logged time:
12,32
